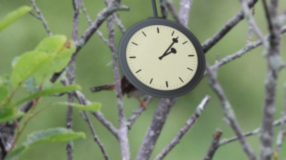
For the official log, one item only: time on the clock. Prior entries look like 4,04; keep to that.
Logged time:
2,07
